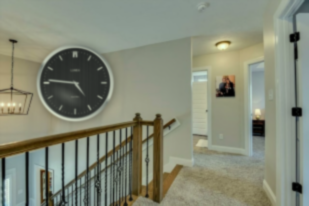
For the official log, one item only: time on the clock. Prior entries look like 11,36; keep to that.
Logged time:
4,46
